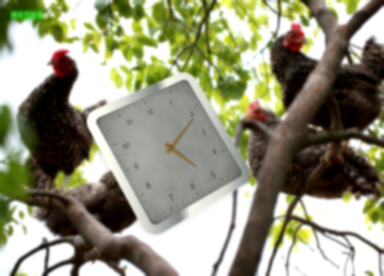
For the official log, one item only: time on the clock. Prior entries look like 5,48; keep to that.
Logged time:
5,11
